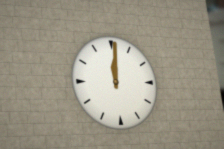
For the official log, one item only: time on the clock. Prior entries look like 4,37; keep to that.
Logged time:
12,01
